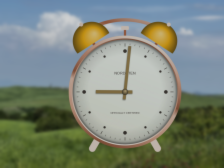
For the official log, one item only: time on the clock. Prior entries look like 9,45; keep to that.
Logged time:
9,01
